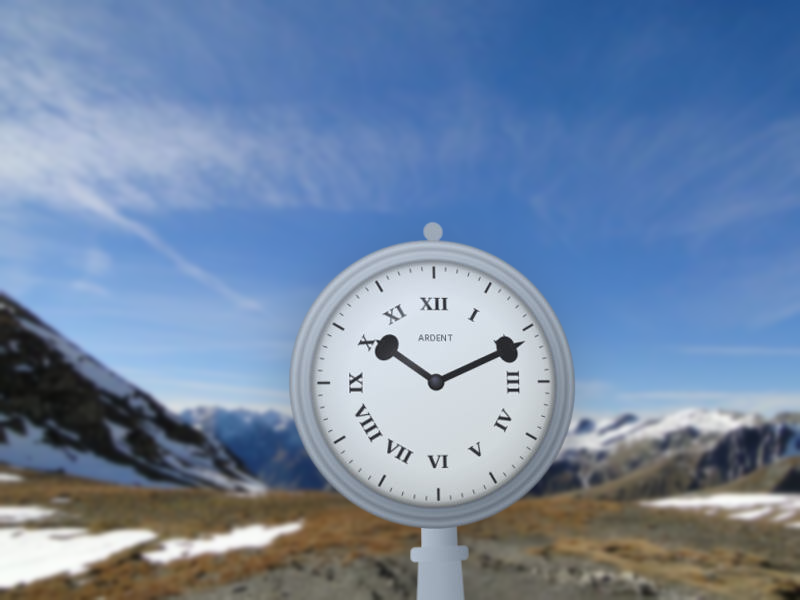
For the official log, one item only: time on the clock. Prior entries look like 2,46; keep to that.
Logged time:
10,11
